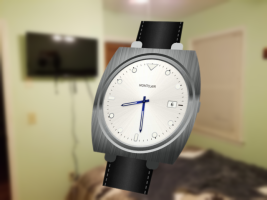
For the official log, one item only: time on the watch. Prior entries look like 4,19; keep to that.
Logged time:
8,29
